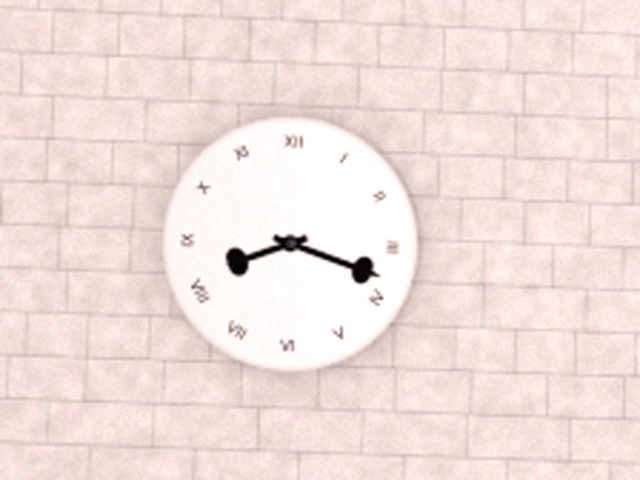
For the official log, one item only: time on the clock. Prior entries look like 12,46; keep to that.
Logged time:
8,18
